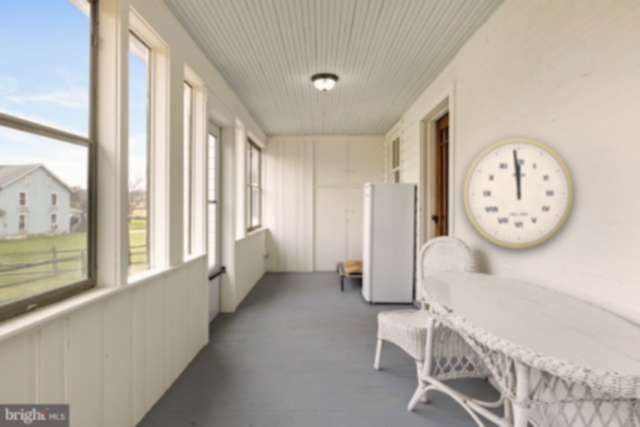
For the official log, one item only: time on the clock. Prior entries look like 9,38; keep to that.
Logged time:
11,59
